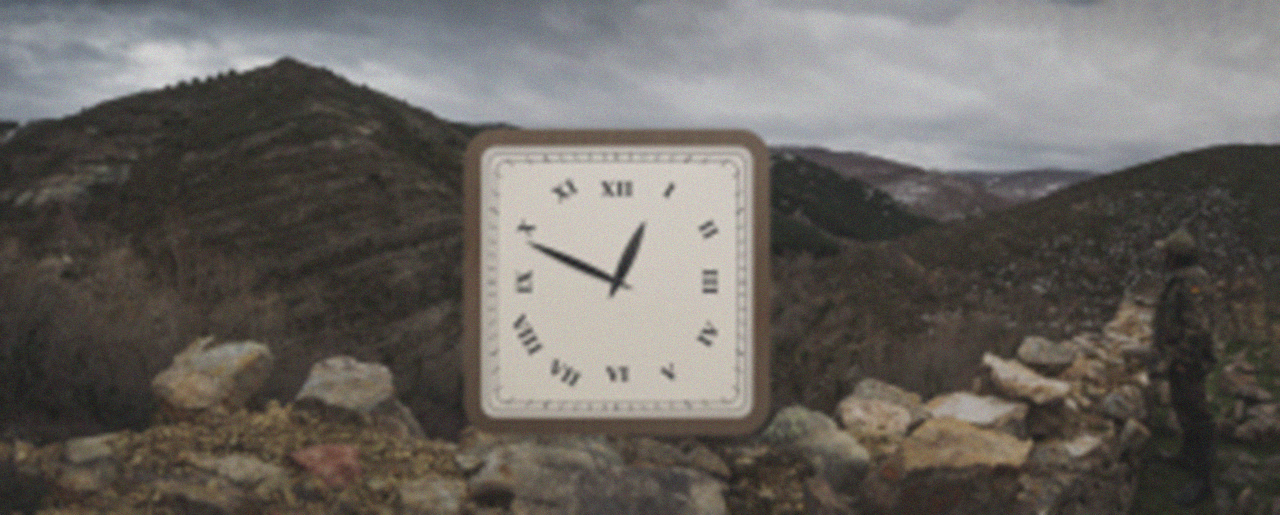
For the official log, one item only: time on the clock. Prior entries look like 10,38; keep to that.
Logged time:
12,49
